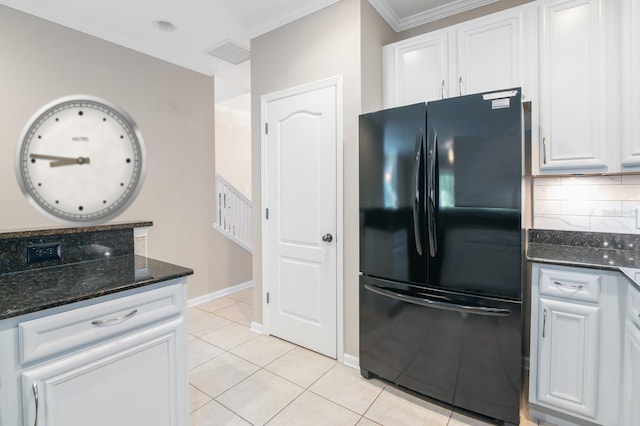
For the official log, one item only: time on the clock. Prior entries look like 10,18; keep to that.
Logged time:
8,46
